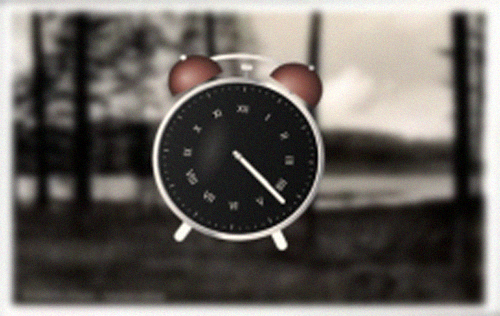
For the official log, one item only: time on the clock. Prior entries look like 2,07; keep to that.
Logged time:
4,22
